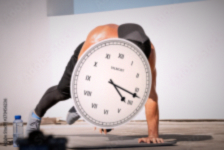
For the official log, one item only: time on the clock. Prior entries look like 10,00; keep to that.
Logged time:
4,17
